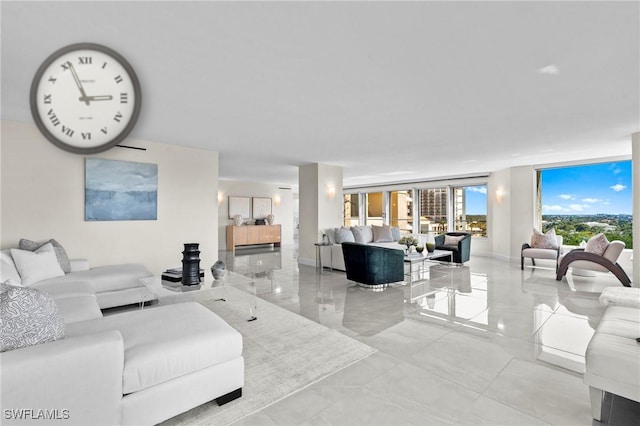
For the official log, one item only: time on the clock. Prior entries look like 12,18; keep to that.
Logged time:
2,56
